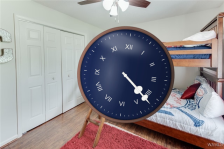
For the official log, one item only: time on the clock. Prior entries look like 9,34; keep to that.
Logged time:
4,22
